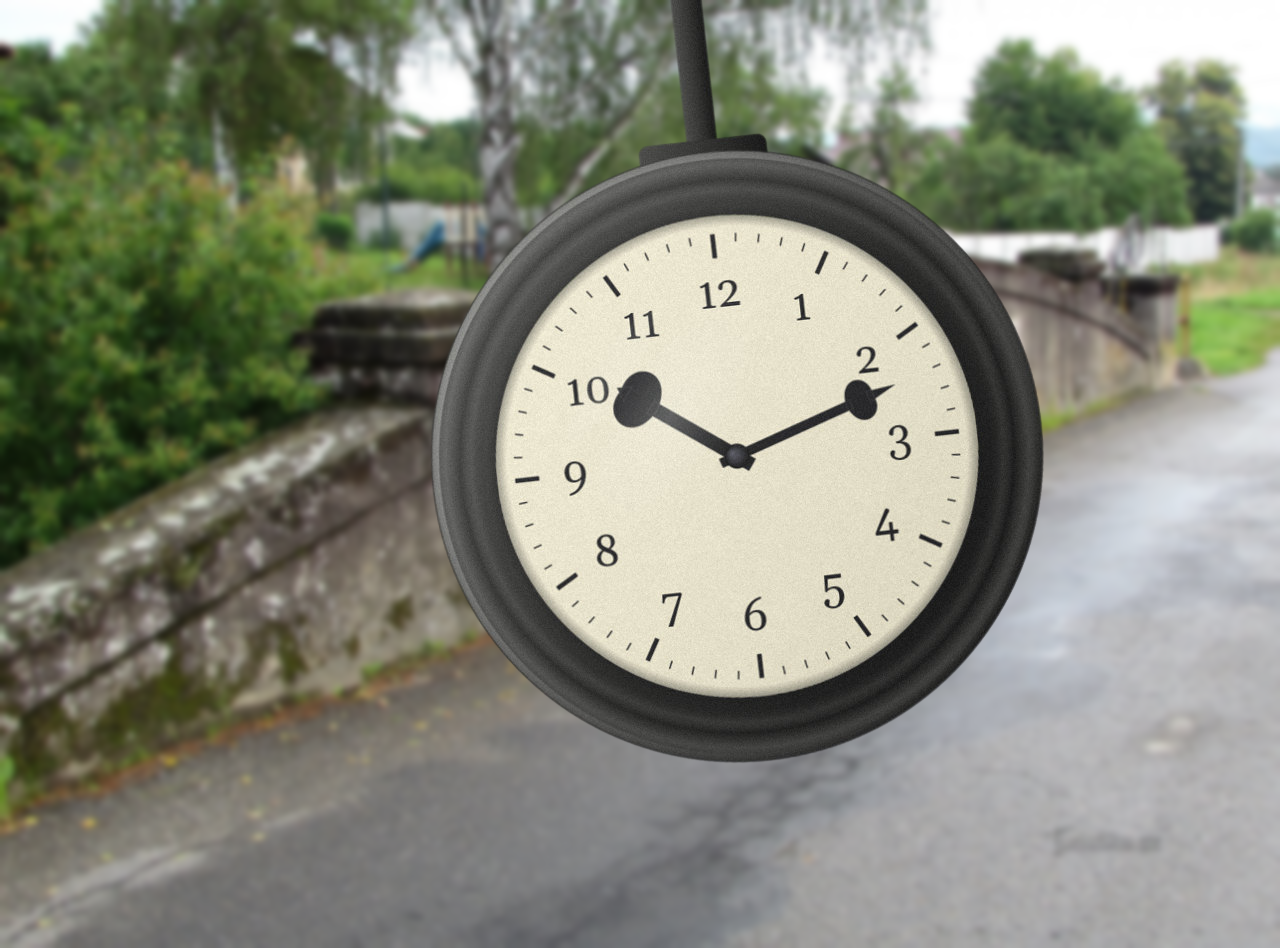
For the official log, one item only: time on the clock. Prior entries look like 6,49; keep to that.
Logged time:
10,12
